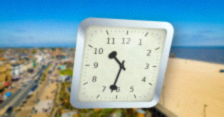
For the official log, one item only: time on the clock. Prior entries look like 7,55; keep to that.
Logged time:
10,32
